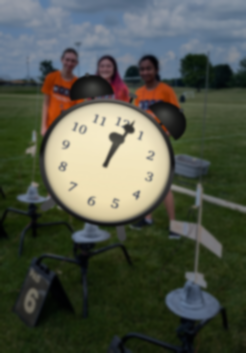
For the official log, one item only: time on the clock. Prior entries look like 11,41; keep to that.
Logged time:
12,02
